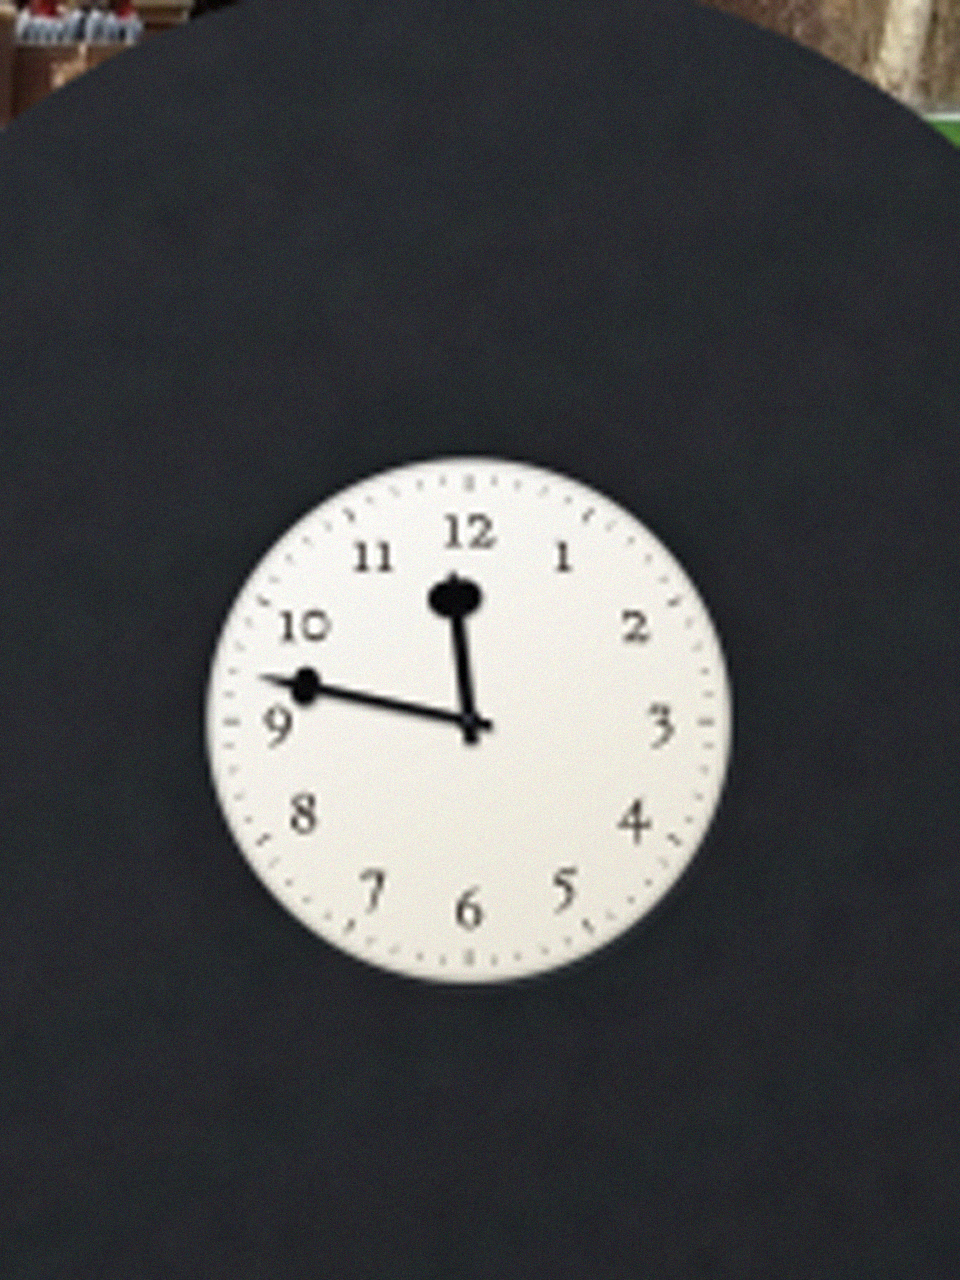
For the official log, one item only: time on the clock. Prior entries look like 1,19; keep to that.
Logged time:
11,47
